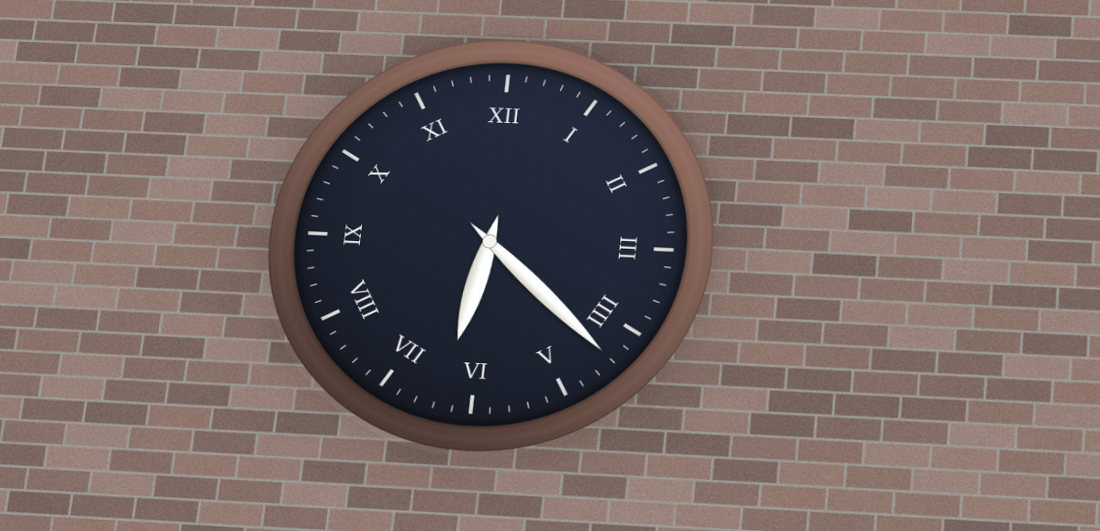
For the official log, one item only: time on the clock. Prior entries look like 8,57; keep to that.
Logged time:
6,22
